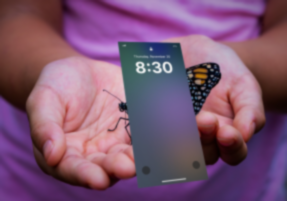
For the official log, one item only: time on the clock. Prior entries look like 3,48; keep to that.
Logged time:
8,30
